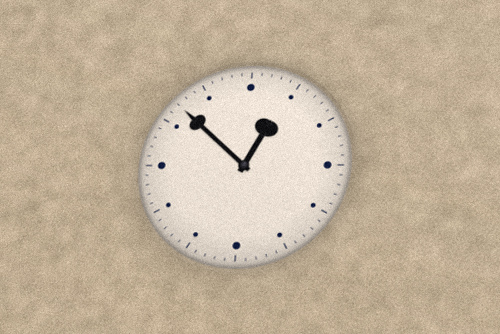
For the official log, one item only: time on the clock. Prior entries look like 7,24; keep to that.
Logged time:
12,52
